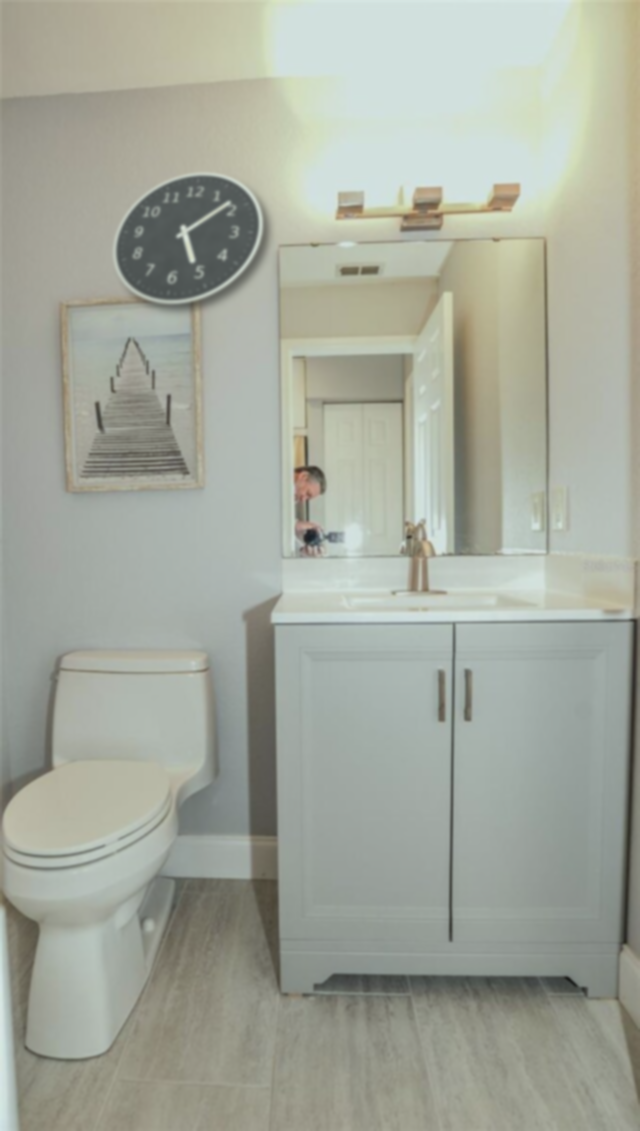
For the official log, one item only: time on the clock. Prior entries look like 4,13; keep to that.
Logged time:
5,08
